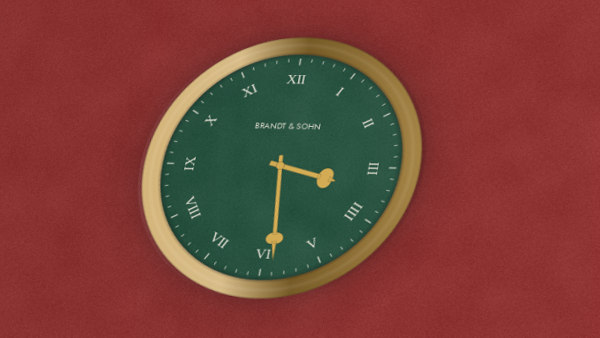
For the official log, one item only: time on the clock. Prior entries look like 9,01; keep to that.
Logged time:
3,29
